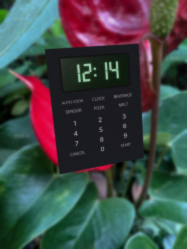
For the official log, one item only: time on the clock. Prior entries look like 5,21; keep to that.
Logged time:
12,14
